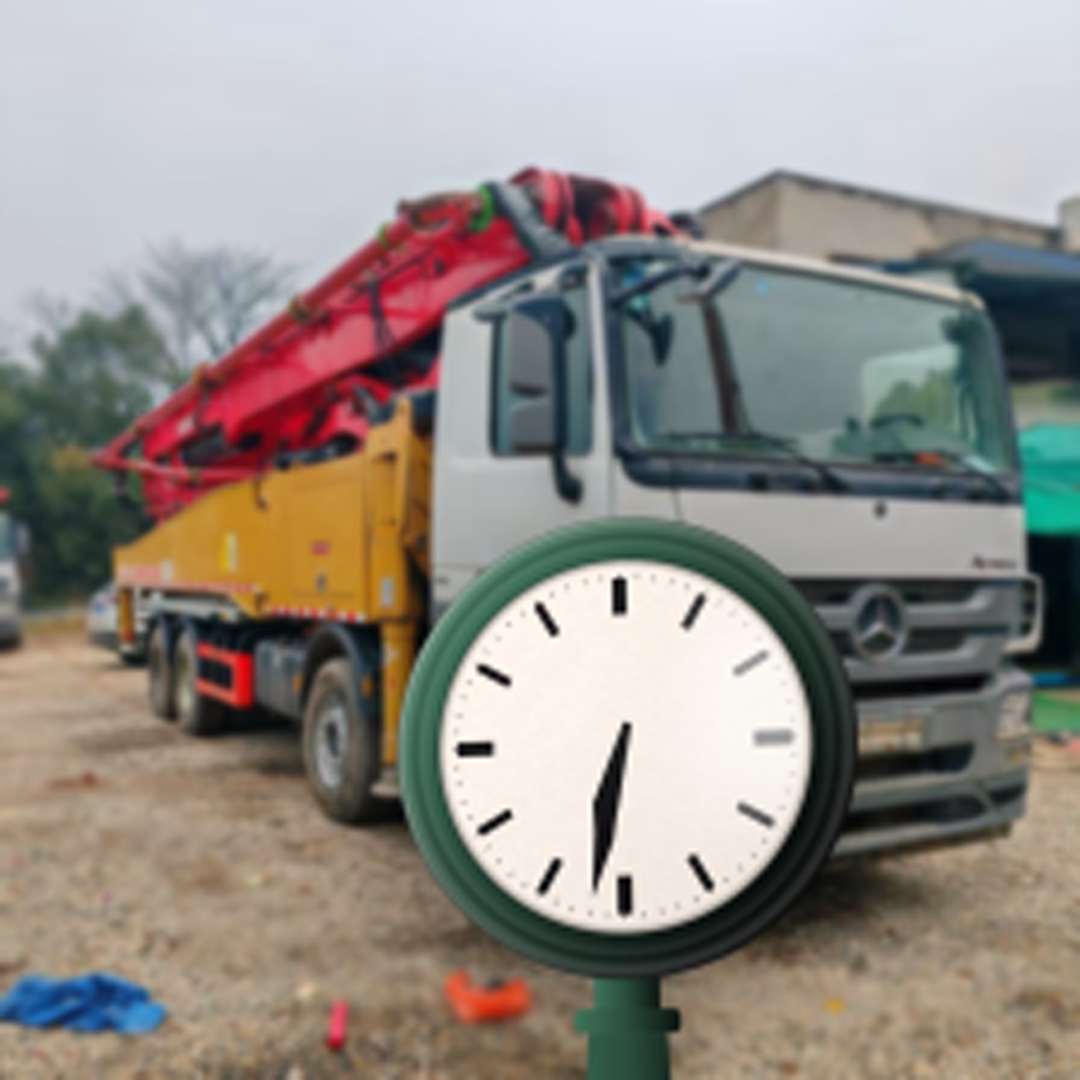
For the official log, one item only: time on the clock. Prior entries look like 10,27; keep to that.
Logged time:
6,32
